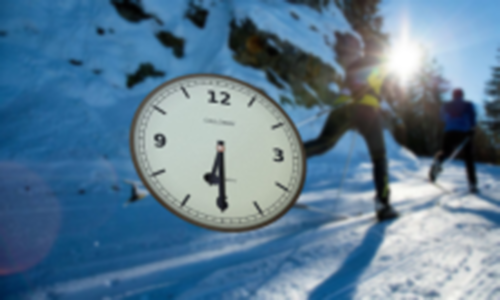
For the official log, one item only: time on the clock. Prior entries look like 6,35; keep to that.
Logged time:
6,30
